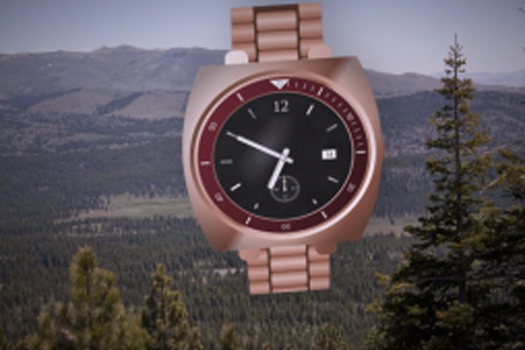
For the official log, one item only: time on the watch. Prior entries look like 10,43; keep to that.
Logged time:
6,50
